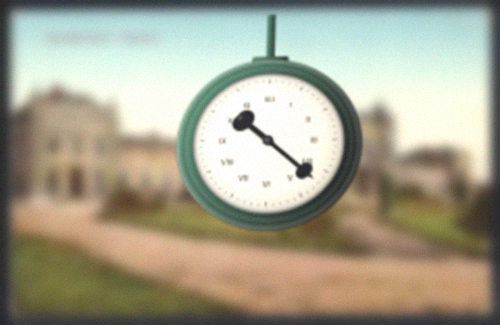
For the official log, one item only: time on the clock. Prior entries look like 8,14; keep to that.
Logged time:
10,22
